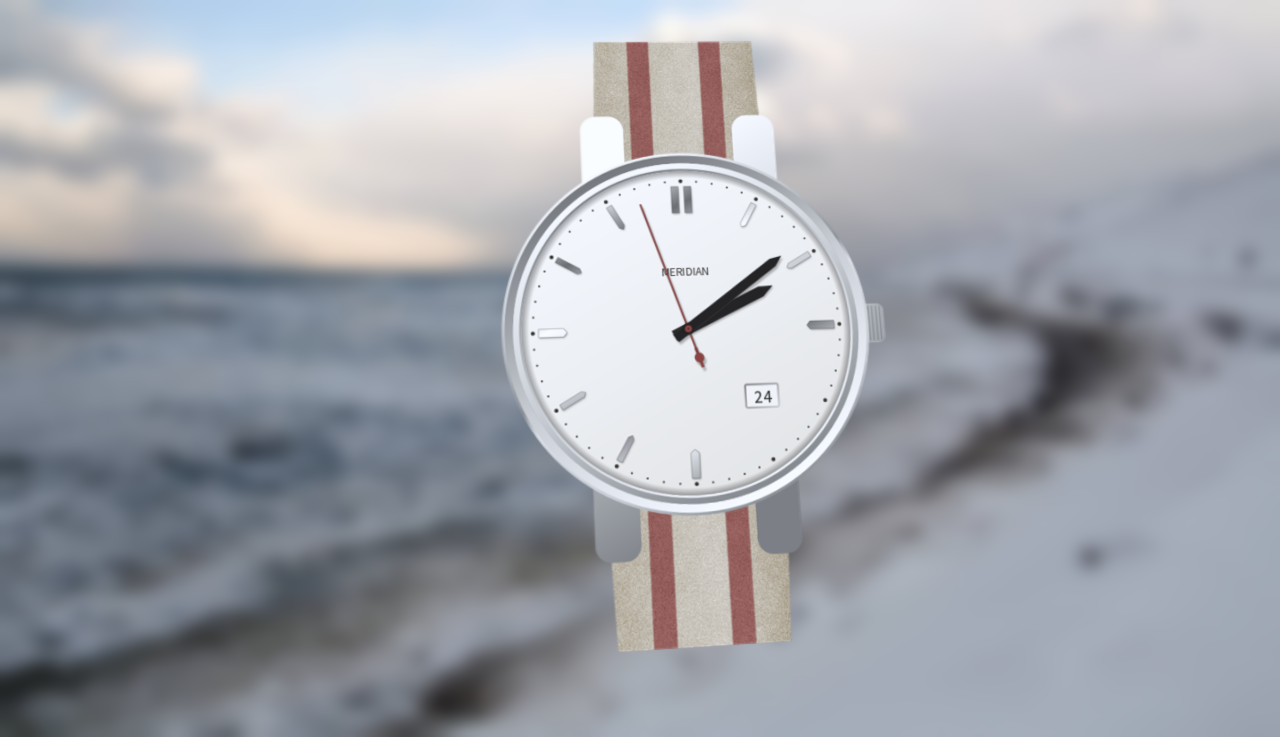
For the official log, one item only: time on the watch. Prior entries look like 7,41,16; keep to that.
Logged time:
2,08,57
